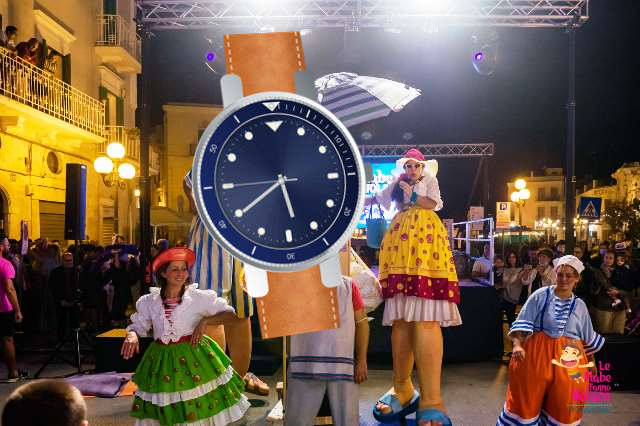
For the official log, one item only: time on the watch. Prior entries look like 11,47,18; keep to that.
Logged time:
5,39,45
